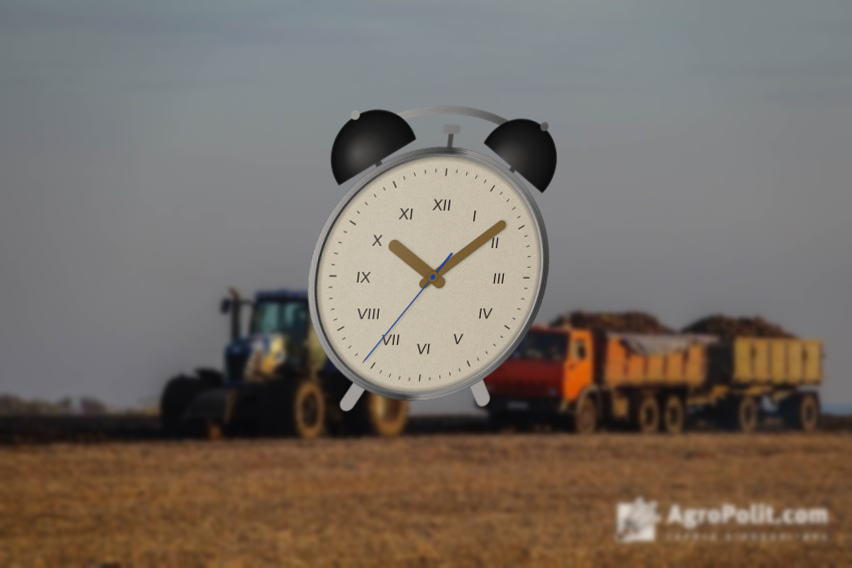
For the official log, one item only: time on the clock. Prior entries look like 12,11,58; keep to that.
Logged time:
10,08,36
